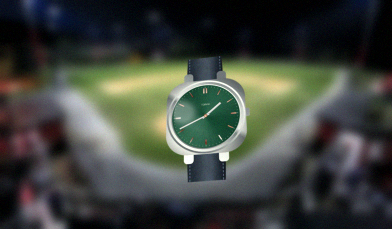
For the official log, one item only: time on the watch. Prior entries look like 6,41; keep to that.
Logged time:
1,41
